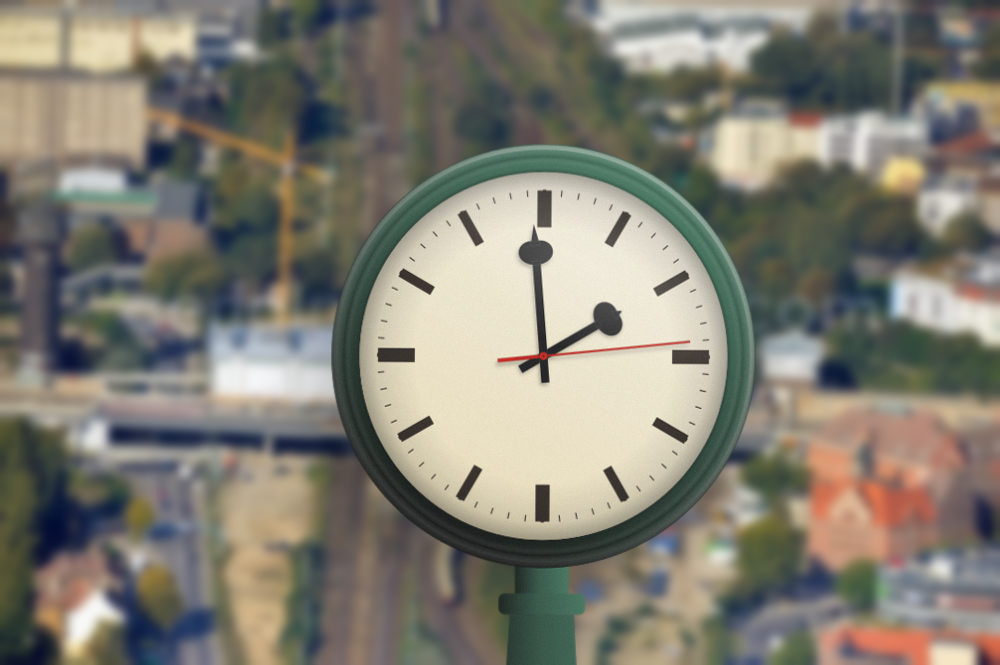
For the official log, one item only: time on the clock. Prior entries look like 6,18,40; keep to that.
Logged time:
1,59,14
